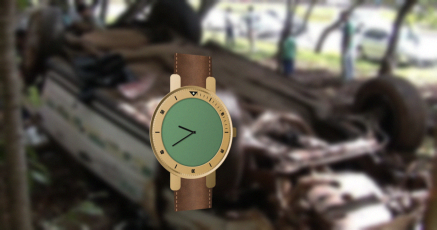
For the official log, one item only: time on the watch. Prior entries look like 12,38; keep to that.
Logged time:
9,40
